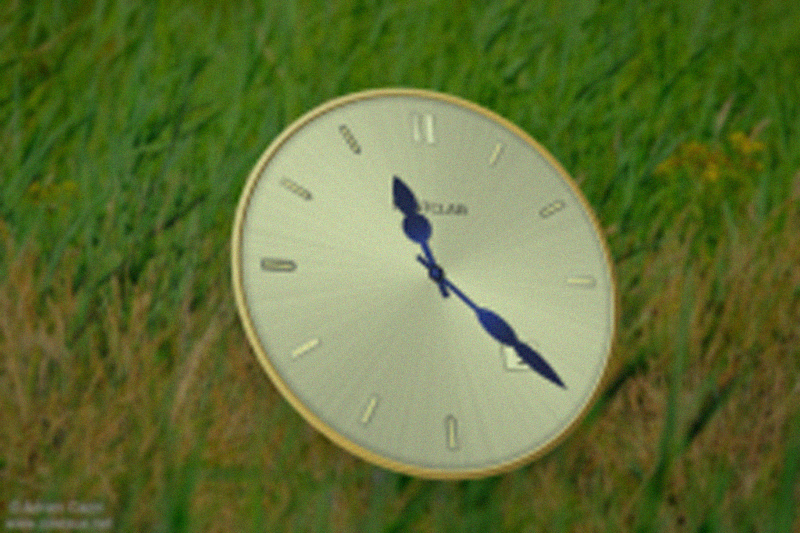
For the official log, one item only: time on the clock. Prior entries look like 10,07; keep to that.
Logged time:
11,22
